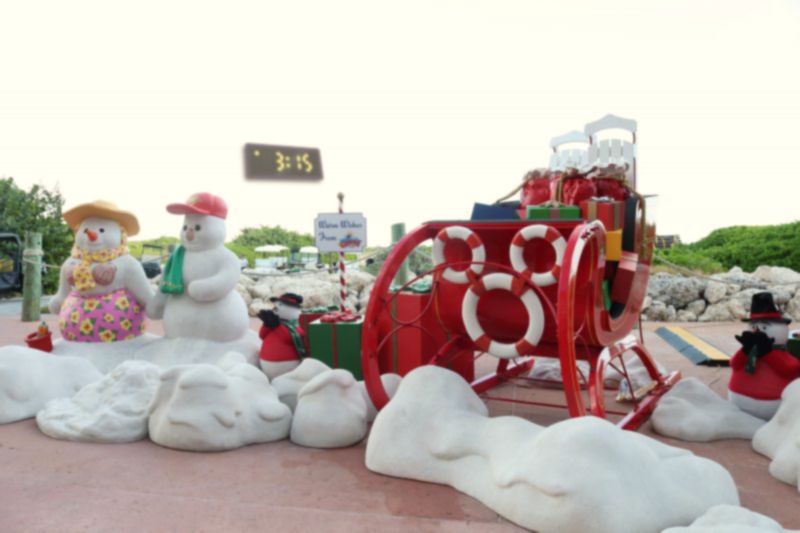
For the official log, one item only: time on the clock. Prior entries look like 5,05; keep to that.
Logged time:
3,15
